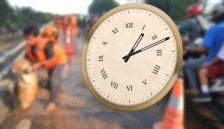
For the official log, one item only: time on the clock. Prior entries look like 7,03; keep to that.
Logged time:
1,12
